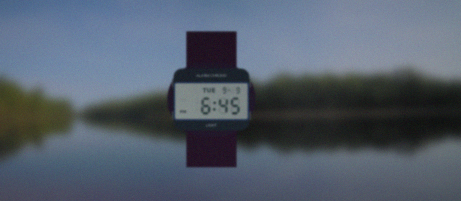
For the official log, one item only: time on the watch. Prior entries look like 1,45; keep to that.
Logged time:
6,45
